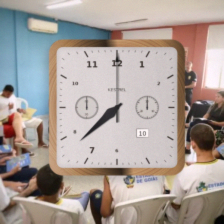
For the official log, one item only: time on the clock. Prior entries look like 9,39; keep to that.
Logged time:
7,38
